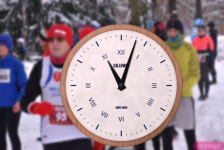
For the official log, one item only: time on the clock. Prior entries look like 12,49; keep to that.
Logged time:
11,03
